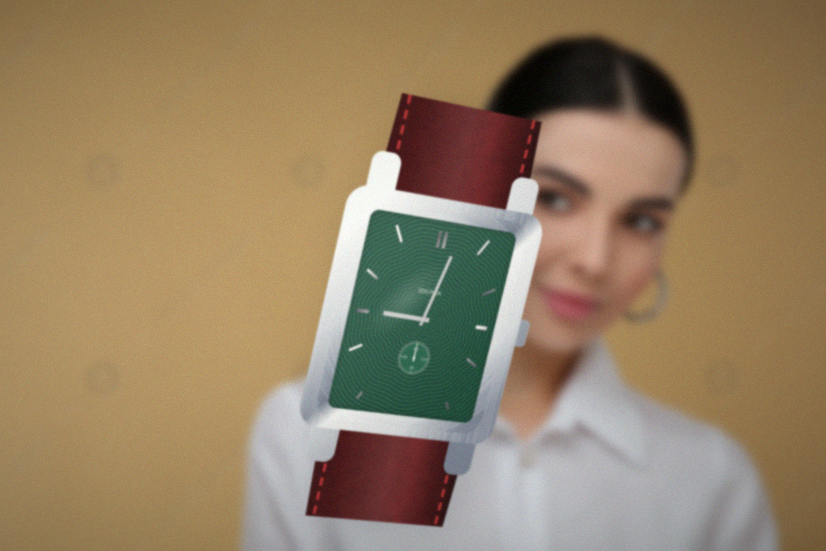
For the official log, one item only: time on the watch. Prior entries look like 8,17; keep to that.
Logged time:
9,02
